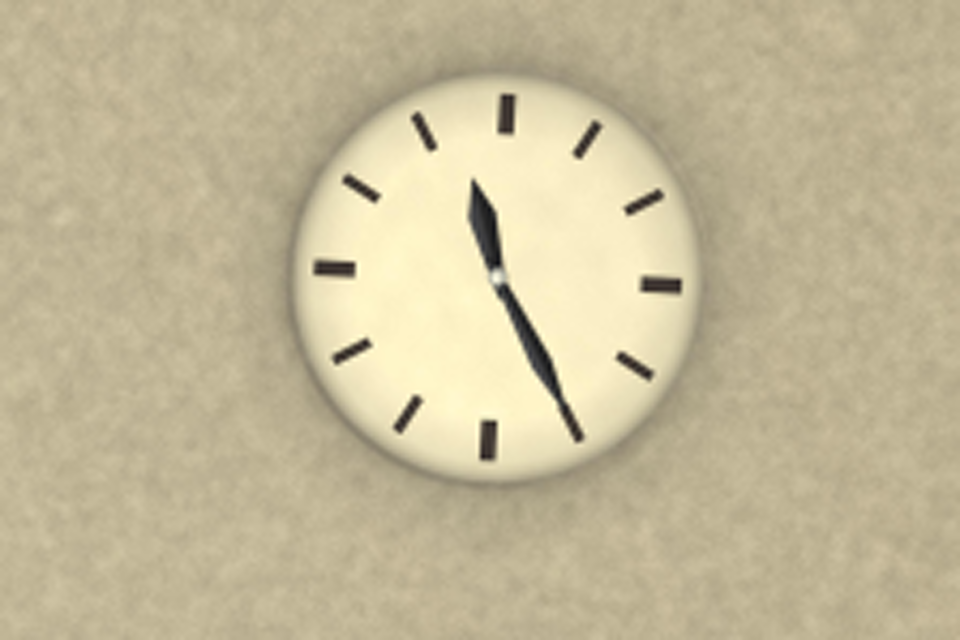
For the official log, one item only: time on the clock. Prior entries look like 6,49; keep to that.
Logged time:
11,25
